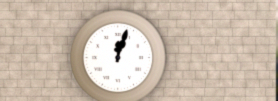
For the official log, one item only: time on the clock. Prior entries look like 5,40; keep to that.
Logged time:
12,03
